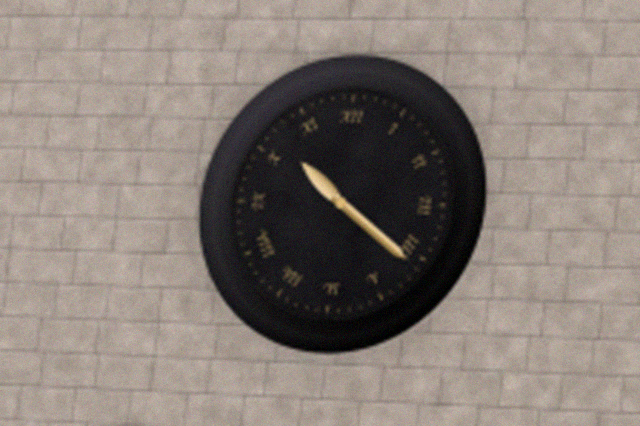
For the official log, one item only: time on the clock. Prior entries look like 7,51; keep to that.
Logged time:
10,21
